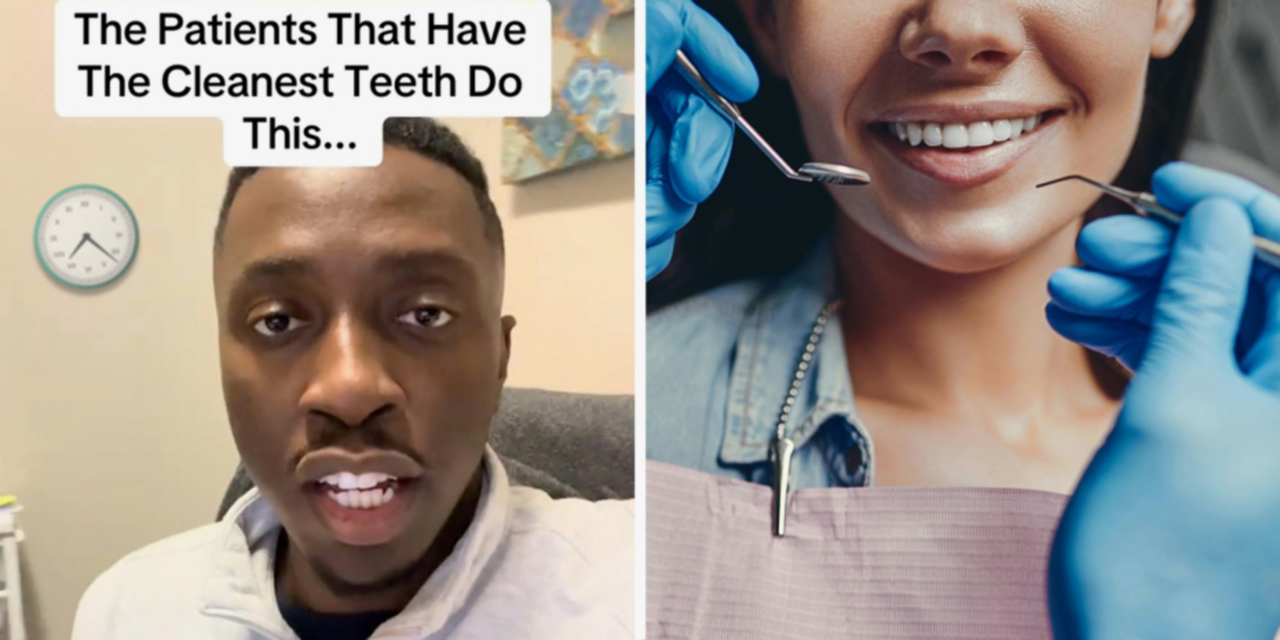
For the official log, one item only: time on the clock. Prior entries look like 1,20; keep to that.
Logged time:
7,22
